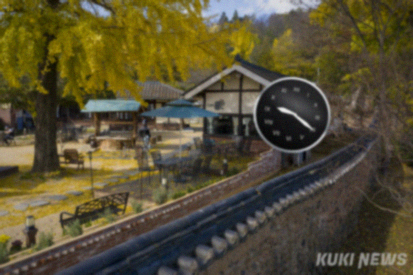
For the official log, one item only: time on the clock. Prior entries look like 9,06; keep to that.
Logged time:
9,20
